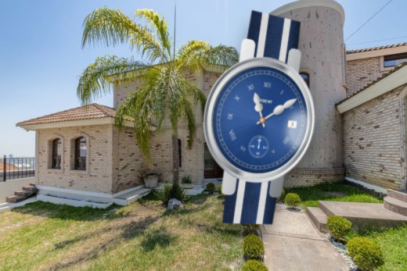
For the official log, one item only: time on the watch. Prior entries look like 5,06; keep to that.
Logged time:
11,09
